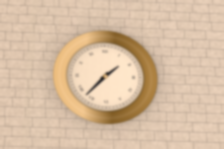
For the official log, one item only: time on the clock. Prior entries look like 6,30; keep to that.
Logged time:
1,37
